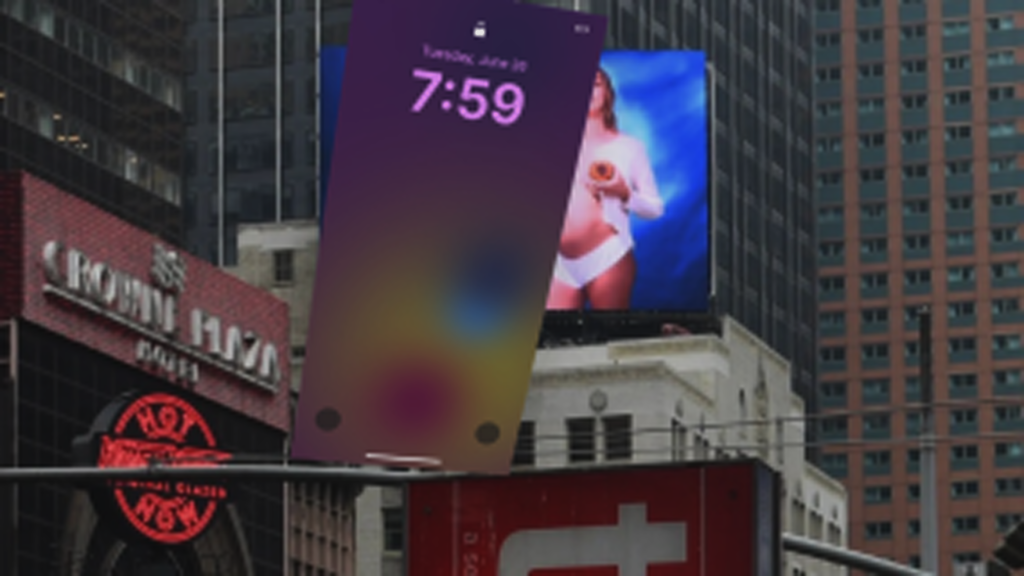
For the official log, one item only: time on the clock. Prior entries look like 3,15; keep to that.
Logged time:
7,59
